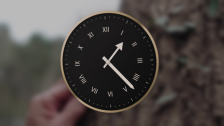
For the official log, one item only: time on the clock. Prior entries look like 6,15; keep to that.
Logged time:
1,23
